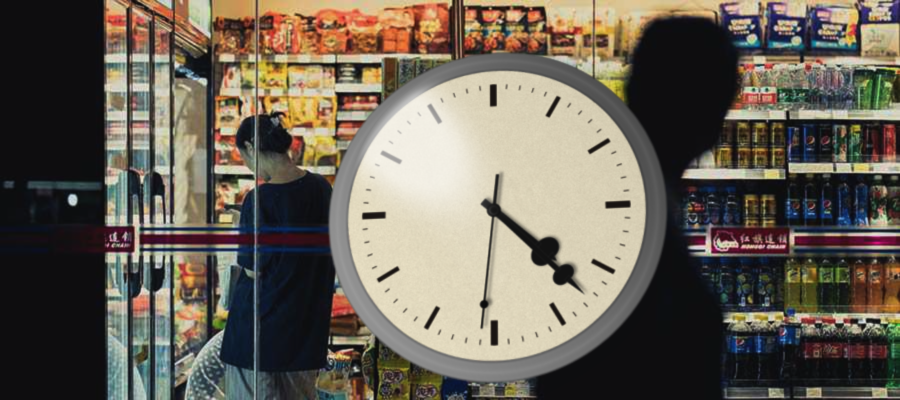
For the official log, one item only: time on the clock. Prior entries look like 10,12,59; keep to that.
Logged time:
4,22,31
